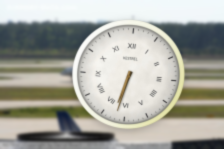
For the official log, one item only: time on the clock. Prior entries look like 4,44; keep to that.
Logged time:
6,32
